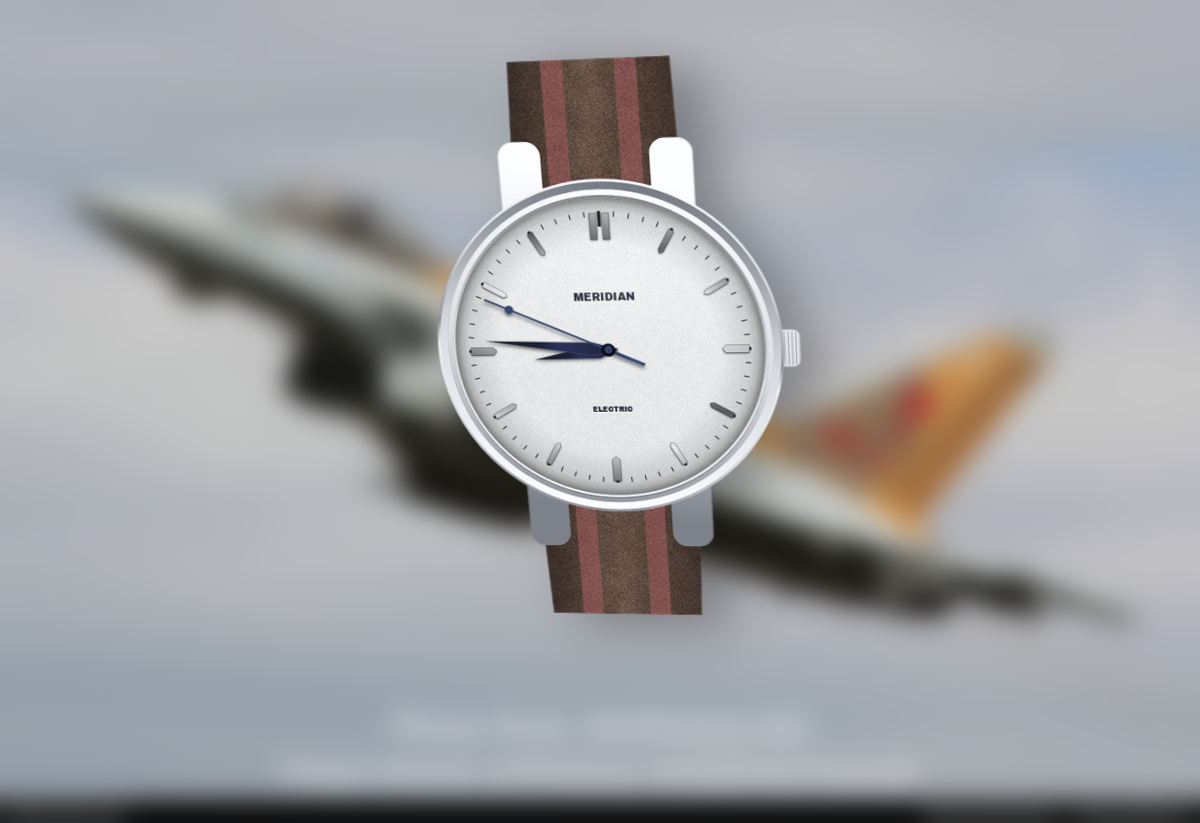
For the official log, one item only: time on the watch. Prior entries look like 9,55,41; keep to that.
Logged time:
8,45,49
